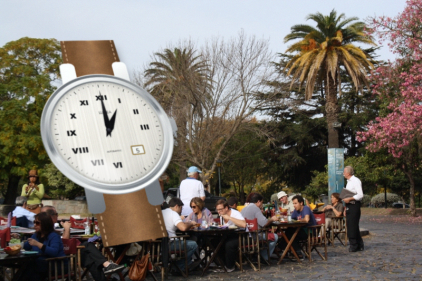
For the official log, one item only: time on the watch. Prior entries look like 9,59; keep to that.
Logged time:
1,00
